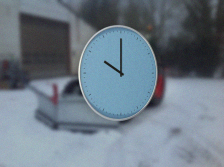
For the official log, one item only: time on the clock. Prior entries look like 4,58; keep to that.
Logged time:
10,00
